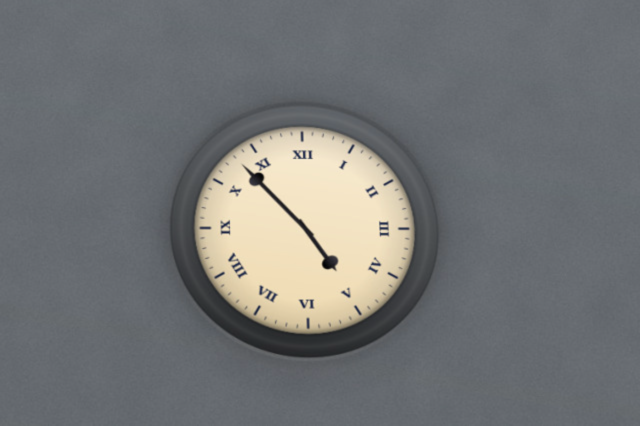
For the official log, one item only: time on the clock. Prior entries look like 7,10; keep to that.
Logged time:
4,53
